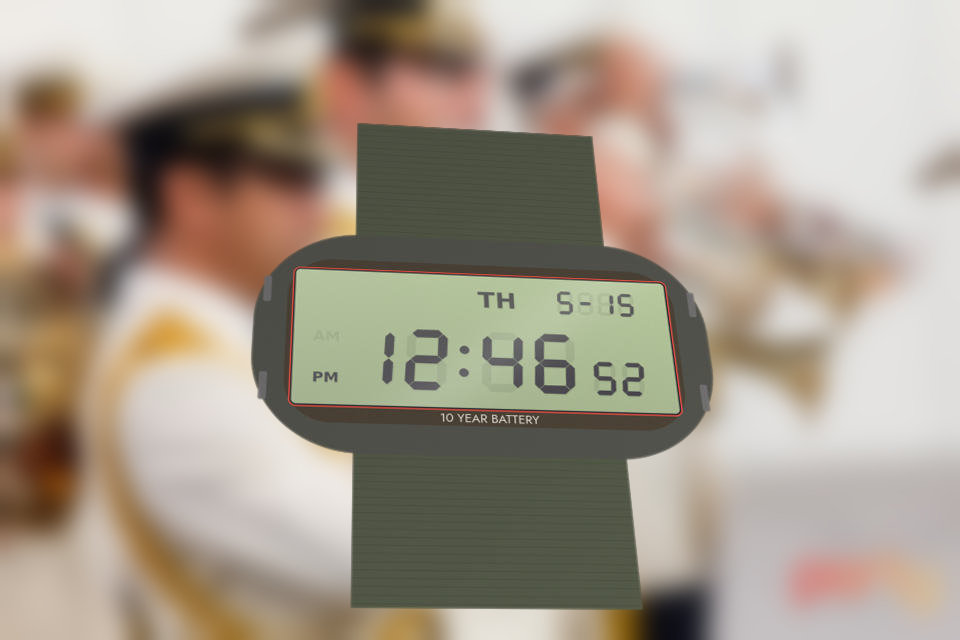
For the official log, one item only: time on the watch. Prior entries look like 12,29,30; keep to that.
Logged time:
12,46,52
